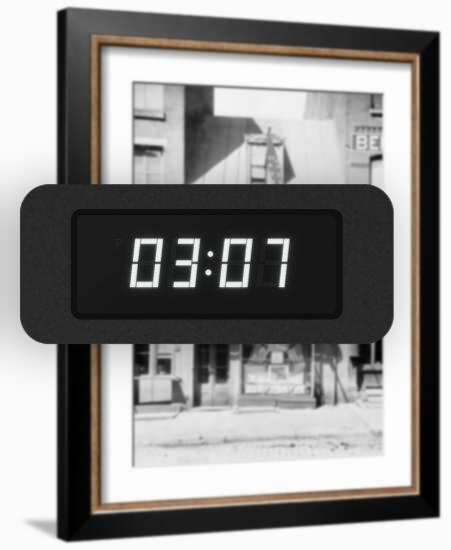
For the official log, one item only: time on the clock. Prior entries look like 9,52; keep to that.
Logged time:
3,07
